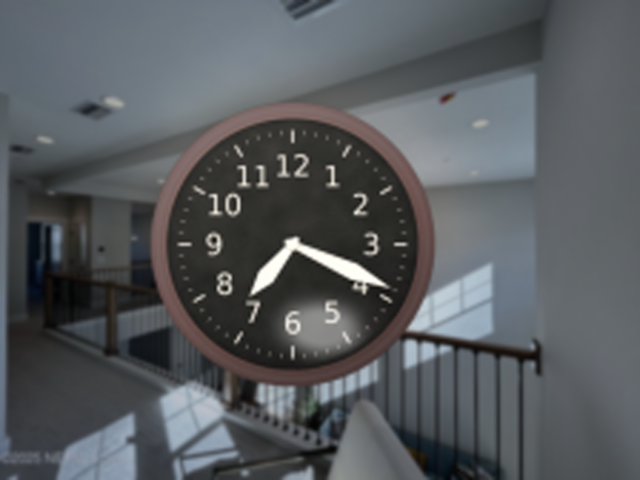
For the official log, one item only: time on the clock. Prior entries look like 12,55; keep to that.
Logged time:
7,19
